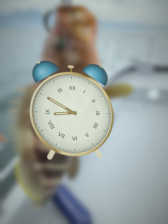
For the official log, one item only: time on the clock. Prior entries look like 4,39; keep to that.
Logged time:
8,50
